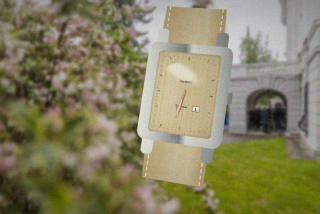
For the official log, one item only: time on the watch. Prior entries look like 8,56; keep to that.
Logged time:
6,32
